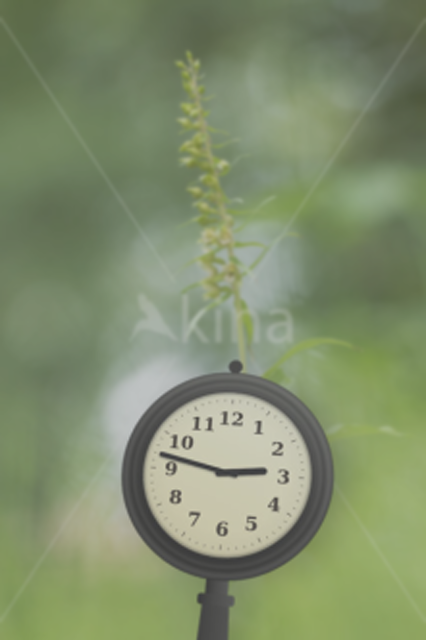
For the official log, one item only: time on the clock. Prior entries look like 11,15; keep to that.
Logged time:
2,47
